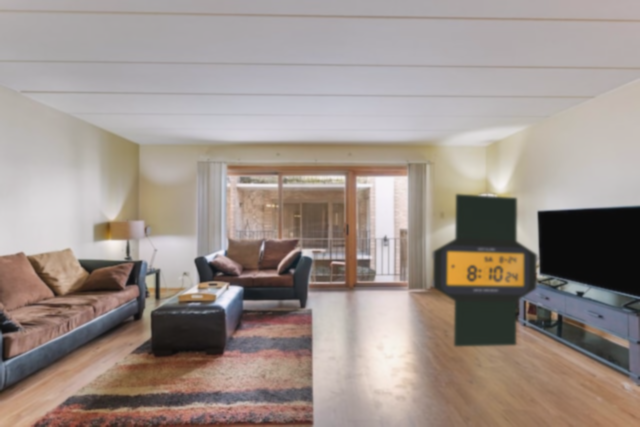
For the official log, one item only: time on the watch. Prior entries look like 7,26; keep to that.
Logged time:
8,10
